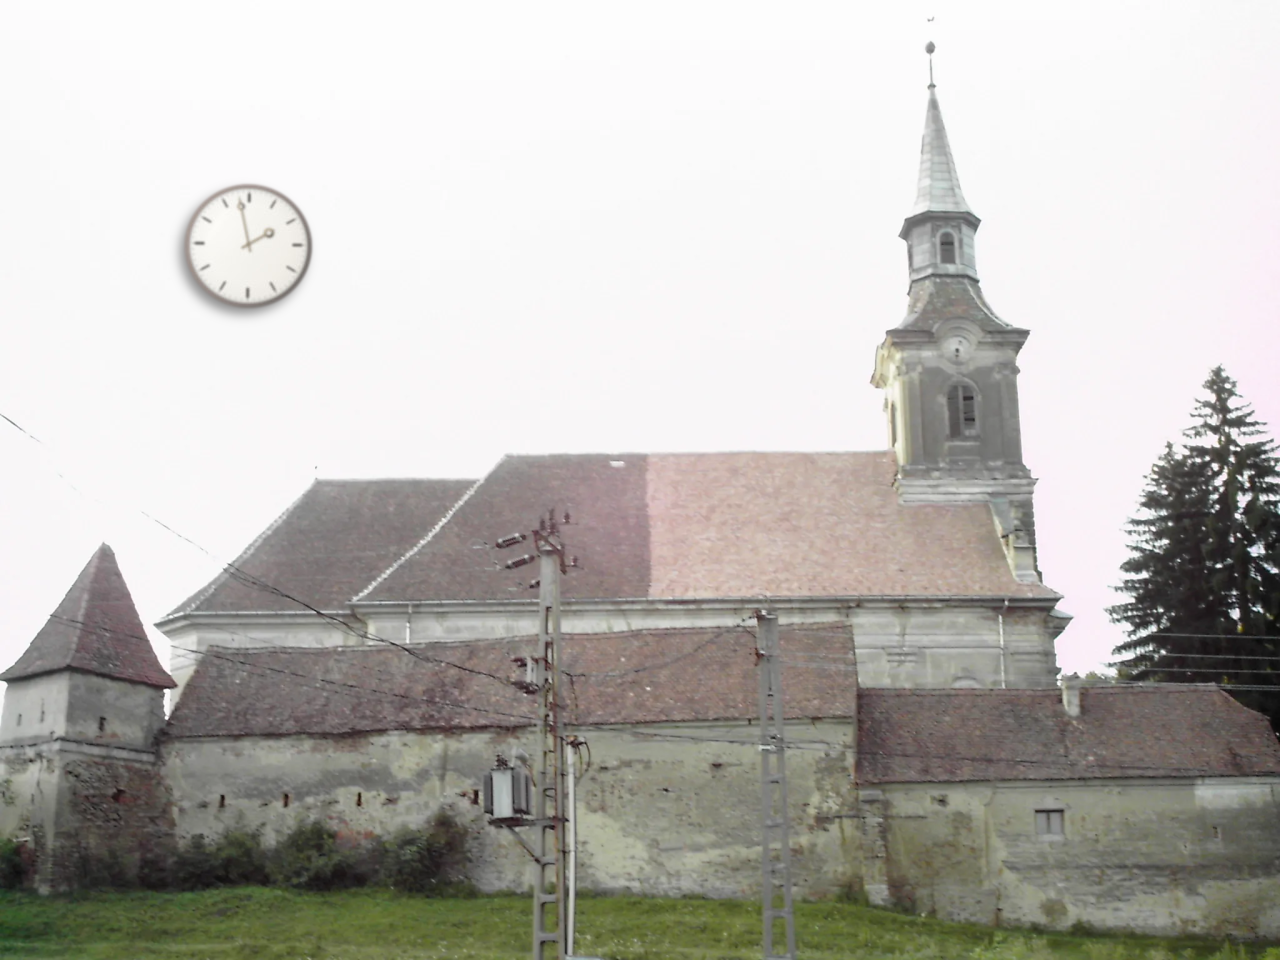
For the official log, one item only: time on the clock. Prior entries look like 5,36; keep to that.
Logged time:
1,58
